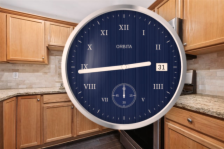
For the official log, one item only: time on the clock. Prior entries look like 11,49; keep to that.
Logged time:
2,44
